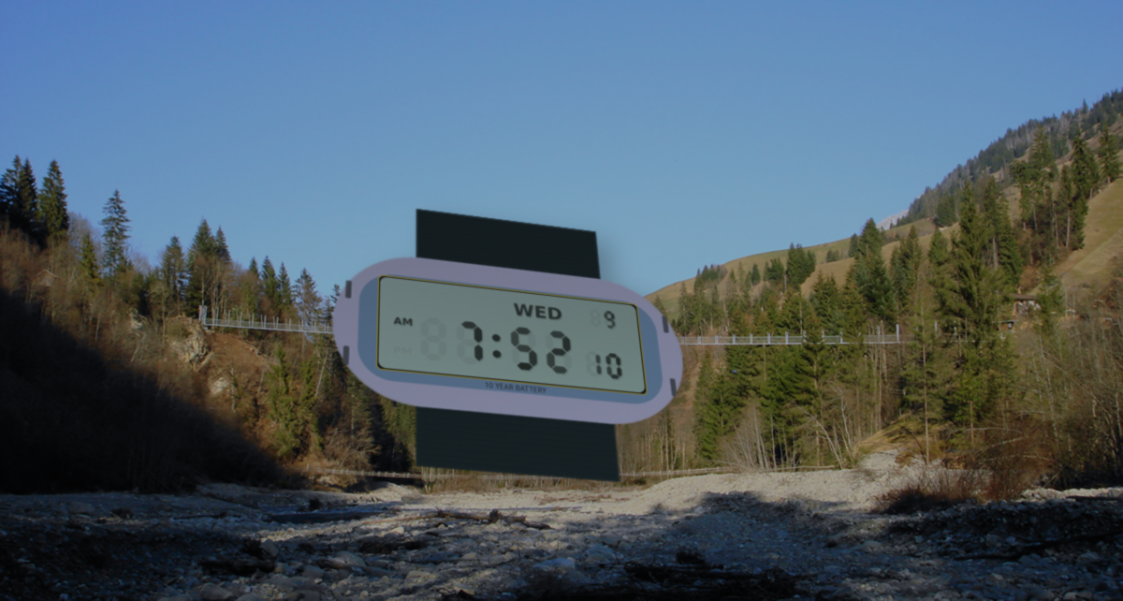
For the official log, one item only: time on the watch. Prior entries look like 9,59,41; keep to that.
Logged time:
7,52,10
